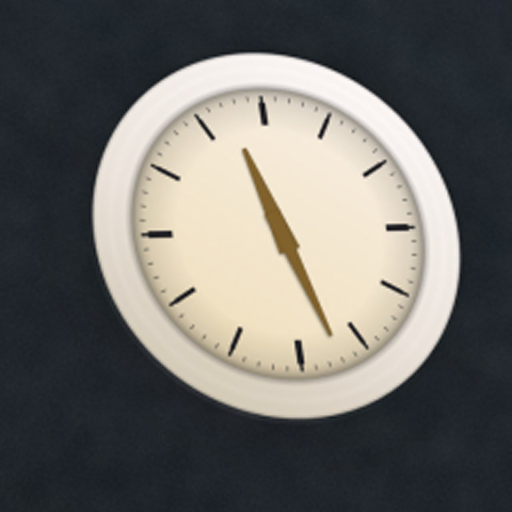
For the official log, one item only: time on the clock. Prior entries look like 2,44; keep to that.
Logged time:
11,27
